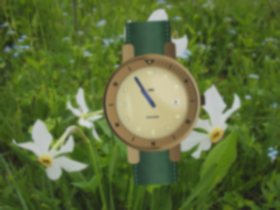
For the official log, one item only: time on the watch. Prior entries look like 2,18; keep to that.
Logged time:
10,55
